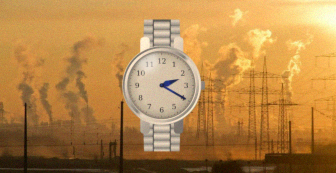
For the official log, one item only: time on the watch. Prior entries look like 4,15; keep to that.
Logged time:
2,20
